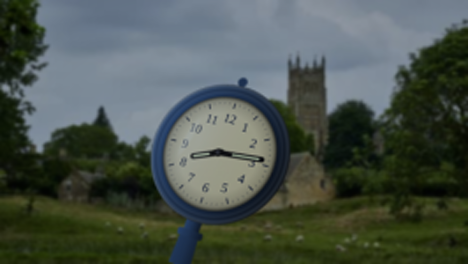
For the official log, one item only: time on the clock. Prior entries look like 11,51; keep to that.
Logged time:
8,14
